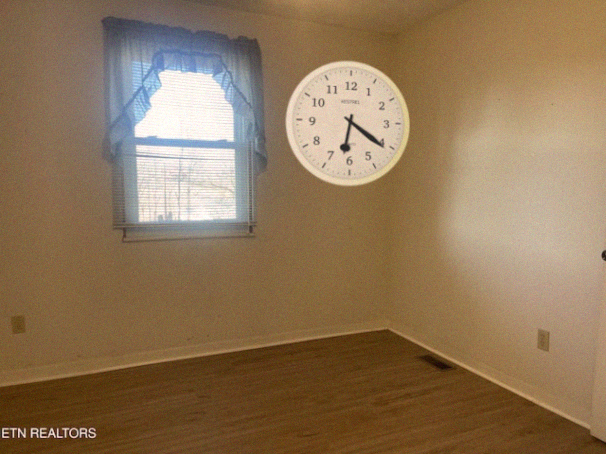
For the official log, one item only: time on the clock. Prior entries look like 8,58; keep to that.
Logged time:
6,21
